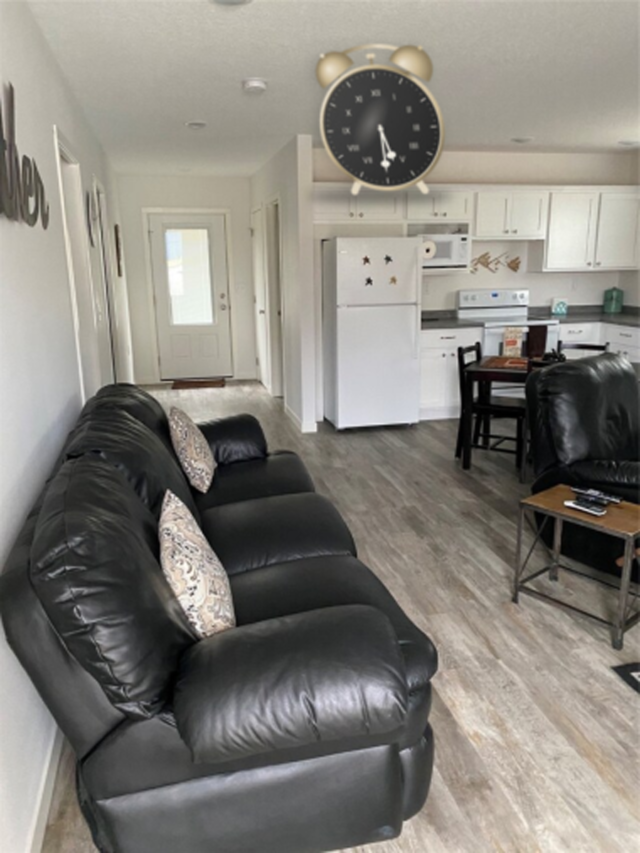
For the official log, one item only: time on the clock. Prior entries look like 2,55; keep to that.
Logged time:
5,30
